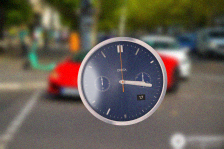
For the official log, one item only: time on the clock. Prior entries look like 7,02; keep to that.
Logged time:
3,17
